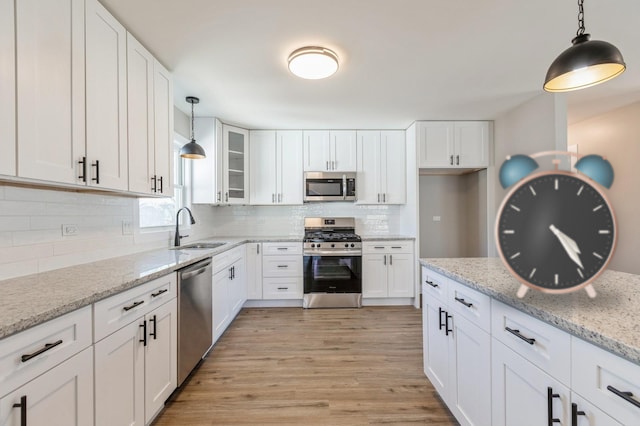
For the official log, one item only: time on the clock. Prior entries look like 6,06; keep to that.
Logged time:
4,24
